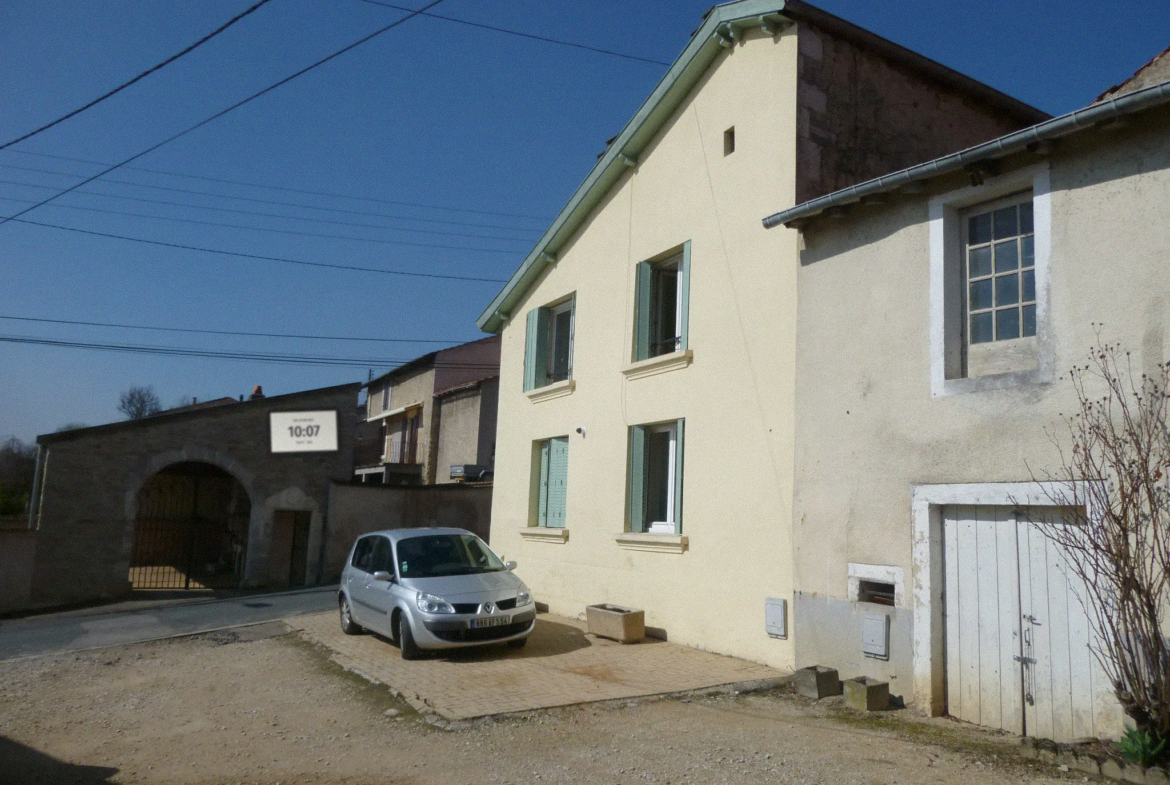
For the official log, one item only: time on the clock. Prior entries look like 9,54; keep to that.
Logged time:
10,07
